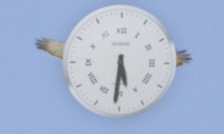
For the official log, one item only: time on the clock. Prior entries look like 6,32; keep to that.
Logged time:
5,31
